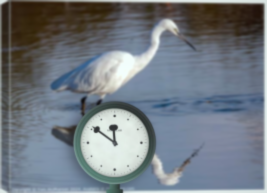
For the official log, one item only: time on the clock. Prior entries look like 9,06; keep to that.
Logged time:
11,51
